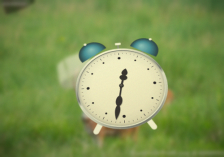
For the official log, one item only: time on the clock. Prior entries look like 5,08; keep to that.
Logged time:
12,32
